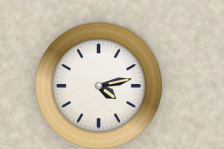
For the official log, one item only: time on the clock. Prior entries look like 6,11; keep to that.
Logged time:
4,13
